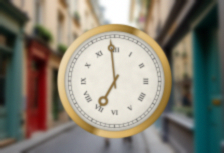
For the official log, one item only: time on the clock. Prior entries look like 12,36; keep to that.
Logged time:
6,59
